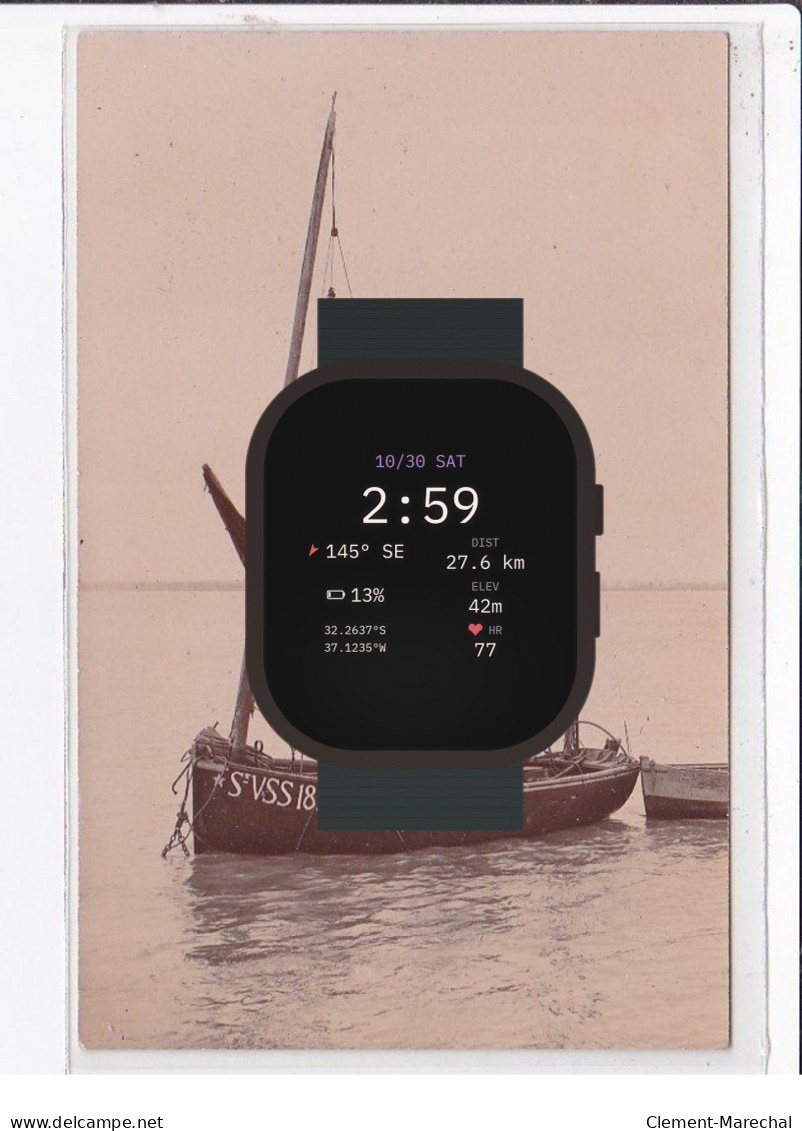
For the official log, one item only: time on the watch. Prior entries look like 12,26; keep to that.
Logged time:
2,59
